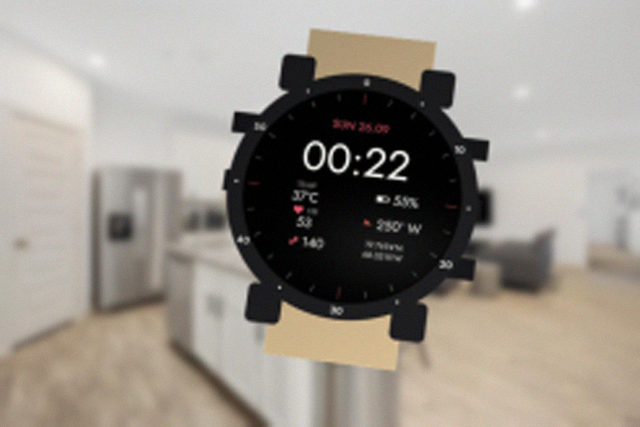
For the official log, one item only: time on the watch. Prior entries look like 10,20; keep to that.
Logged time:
0,22
